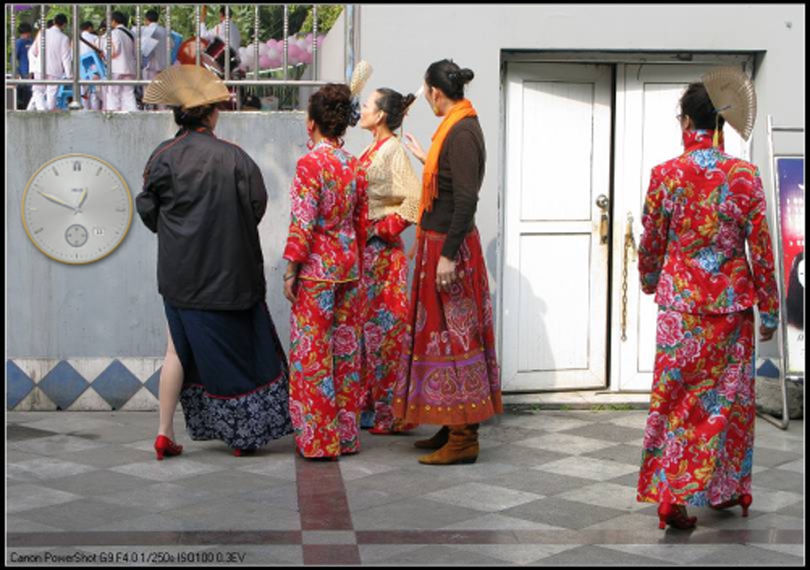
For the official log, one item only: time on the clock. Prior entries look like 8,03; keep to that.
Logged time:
12,49
